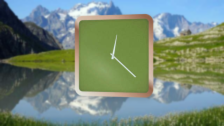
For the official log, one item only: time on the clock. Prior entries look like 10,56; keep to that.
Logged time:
12,22
